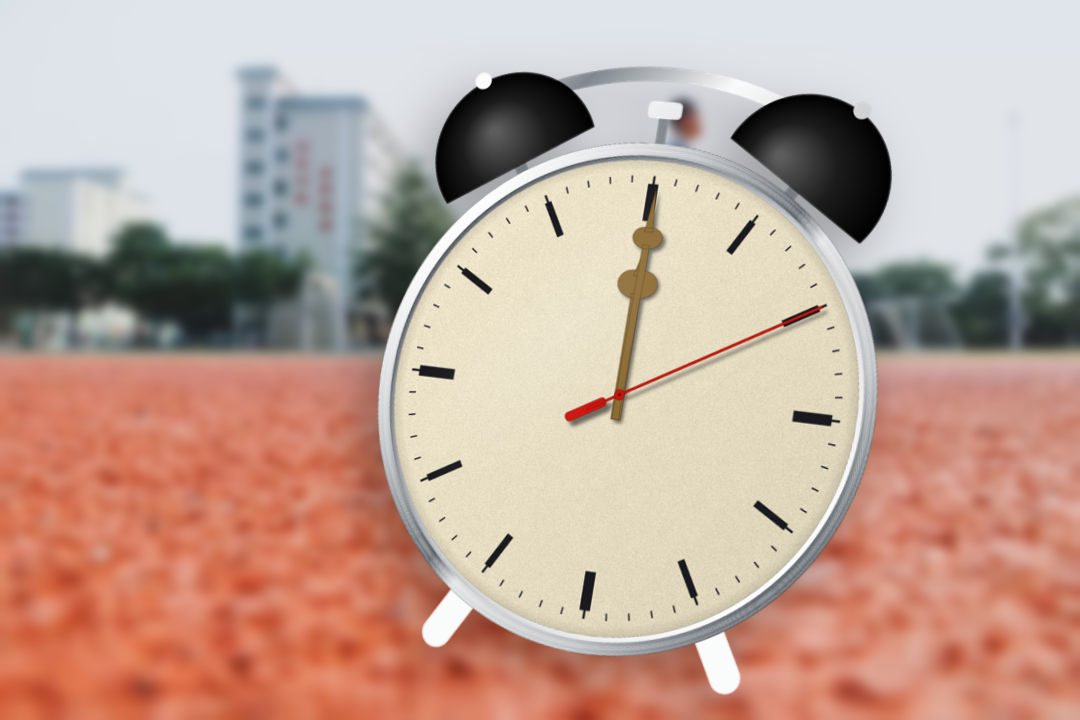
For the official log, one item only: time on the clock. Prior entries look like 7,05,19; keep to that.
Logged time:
12,00,10
